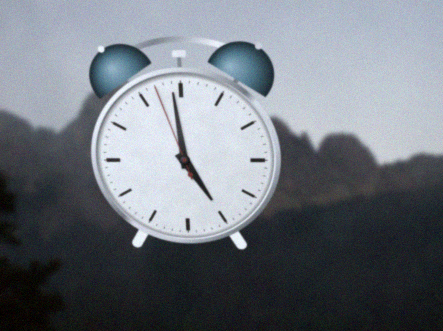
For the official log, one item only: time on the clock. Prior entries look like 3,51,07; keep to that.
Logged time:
4,58,57
